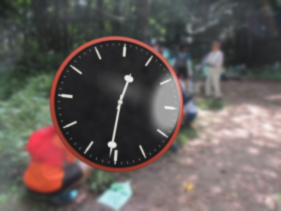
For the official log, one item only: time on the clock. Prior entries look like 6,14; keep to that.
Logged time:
12,31
